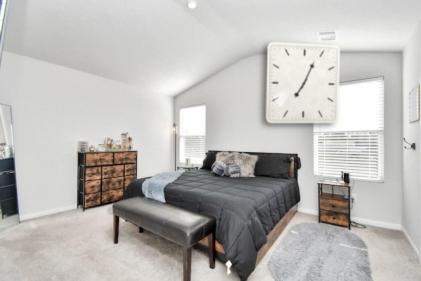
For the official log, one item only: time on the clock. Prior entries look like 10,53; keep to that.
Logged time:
7,04
